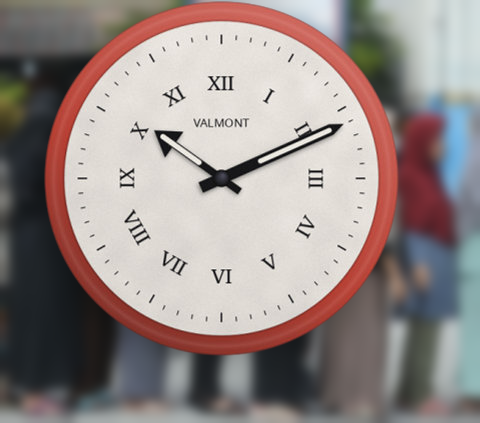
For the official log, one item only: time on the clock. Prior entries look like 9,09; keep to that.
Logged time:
10,11
